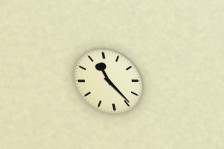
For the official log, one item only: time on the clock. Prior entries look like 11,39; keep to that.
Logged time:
11,24
